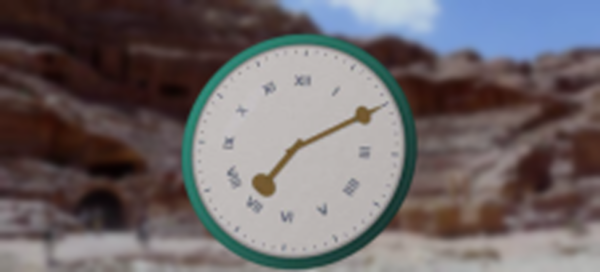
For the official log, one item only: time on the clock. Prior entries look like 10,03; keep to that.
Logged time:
7,10
